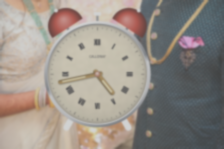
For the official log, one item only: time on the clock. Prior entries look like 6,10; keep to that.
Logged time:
4,43
